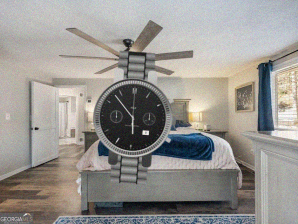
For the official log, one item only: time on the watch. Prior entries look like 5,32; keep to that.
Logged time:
5,53
